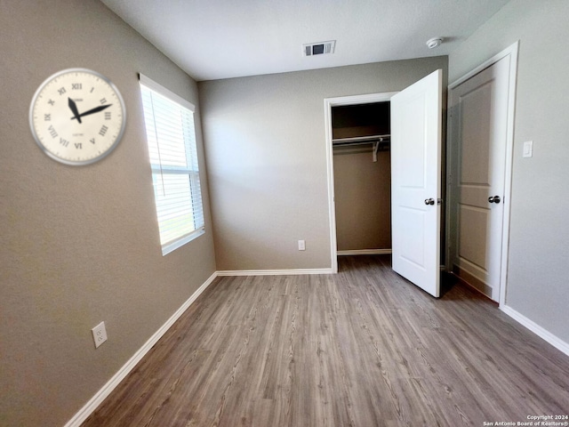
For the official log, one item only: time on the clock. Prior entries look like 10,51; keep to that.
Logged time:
11,12
